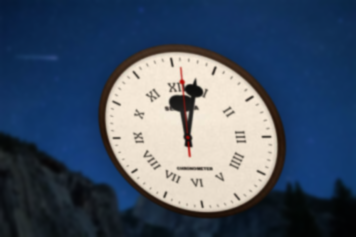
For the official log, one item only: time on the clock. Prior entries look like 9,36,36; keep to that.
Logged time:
12,03,01
